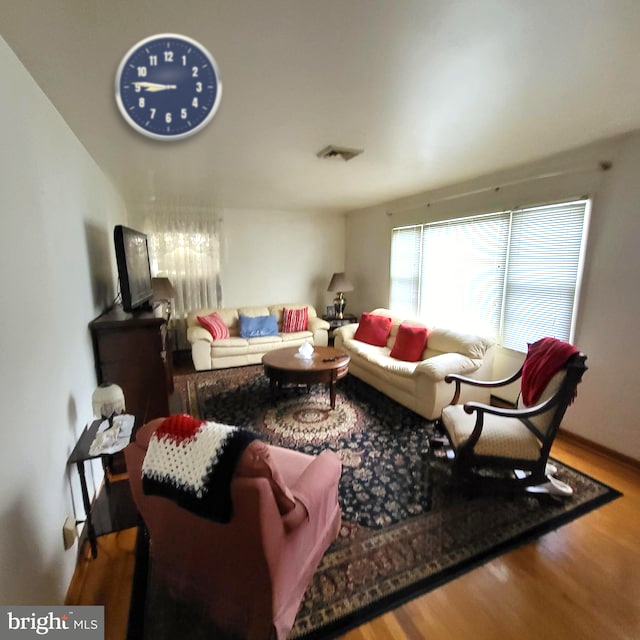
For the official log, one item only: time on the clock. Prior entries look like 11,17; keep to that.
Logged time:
8,46
